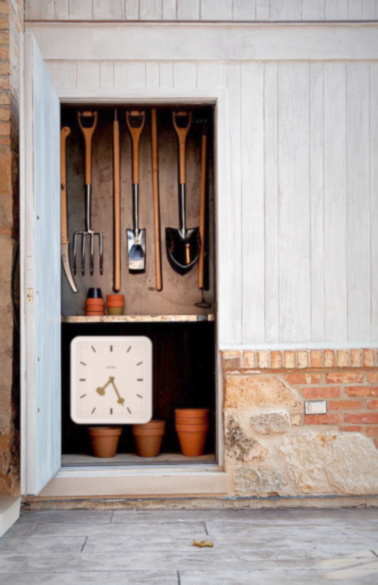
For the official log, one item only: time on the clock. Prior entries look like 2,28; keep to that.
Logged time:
7,26
